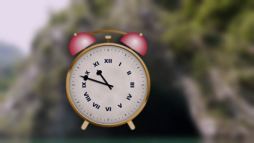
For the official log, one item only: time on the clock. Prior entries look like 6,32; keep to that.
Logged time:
10,48
